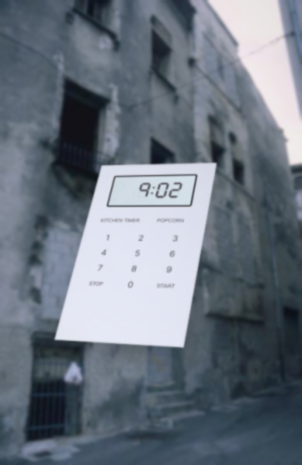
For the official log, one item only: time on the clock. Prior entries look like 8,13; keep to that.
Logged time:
9,02
